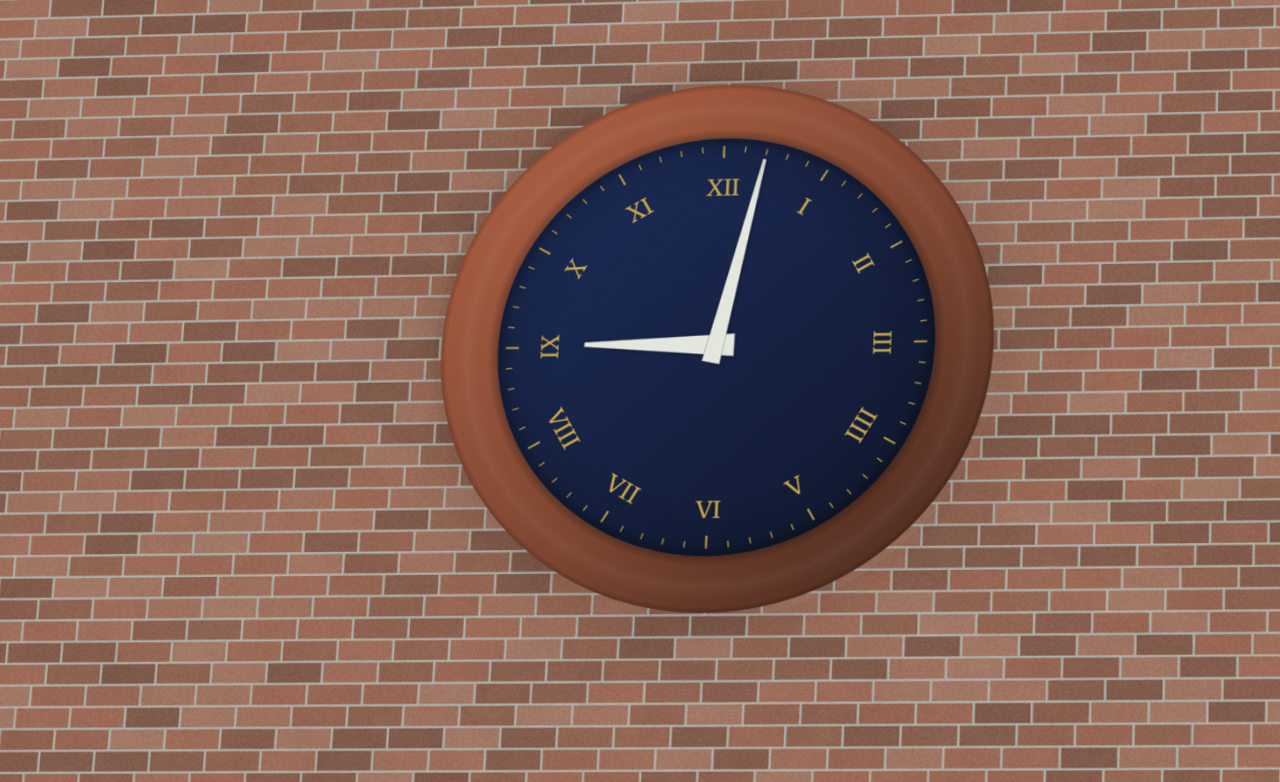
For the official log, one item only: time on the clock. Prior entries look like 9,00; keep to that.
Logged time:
9,02
